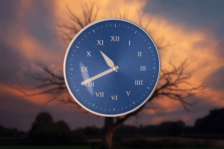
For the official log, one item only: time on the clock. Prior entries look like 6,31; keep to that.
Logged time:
10,41
